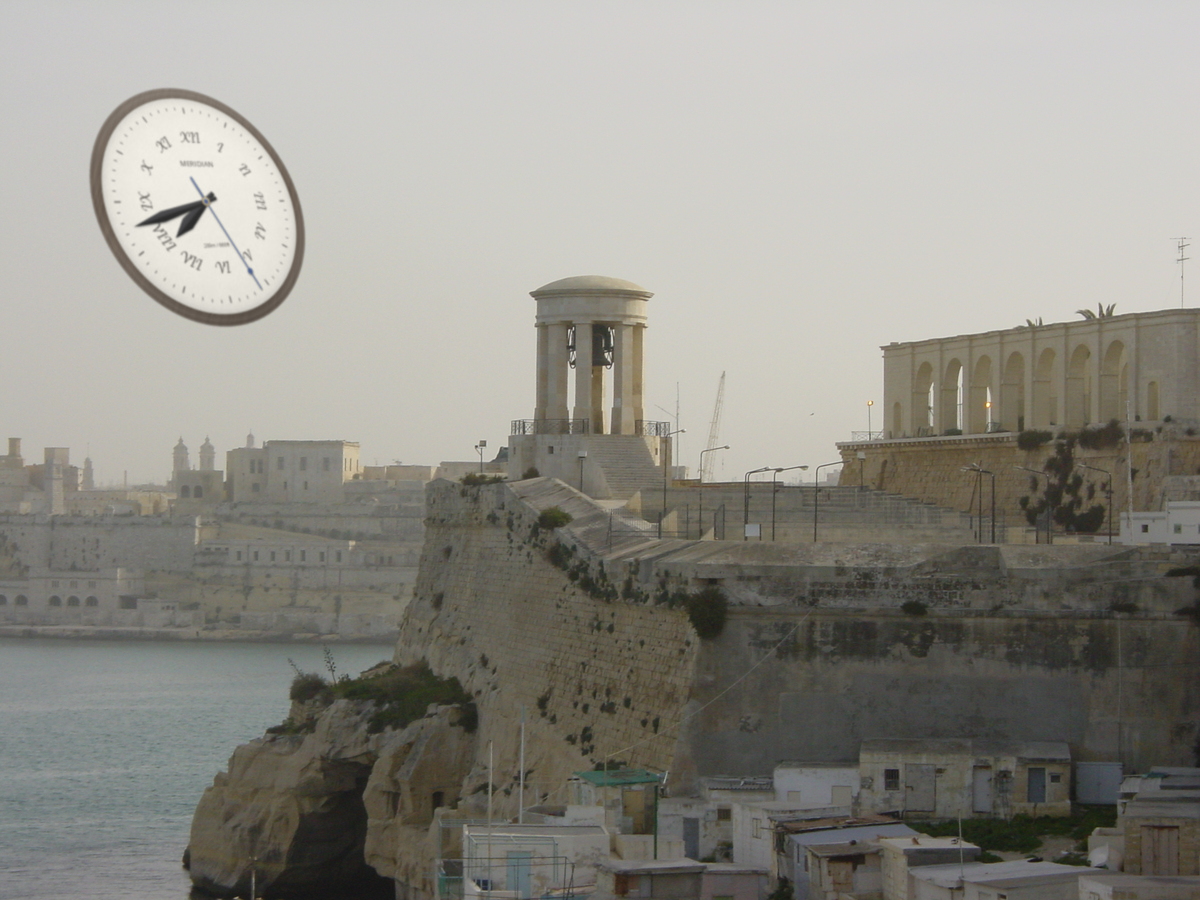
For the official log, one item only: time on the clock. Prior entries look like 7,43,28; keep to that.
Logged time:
7,42,26
